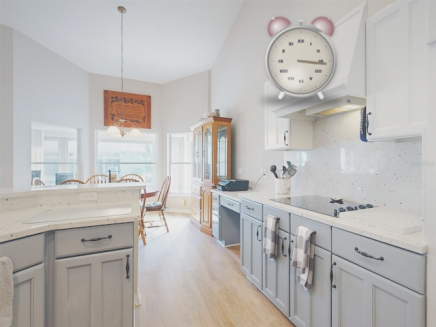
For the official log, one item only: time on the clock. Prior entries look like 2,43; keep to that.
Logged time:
3,16
